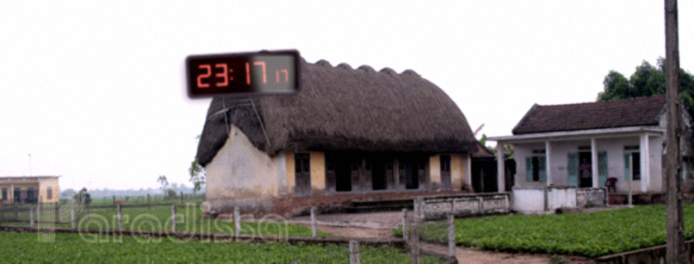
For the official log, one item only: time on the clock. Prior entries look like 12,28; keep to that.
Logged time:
23,17
